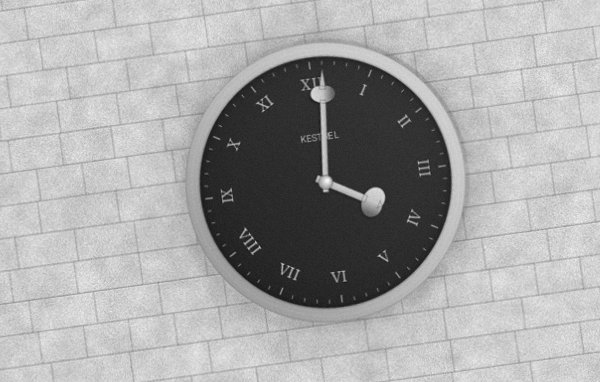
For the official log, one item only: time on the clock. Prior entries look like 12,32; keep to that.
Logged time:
4,01
